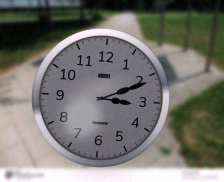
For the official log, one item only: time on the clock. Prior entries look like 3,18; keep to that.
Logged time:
3,11
